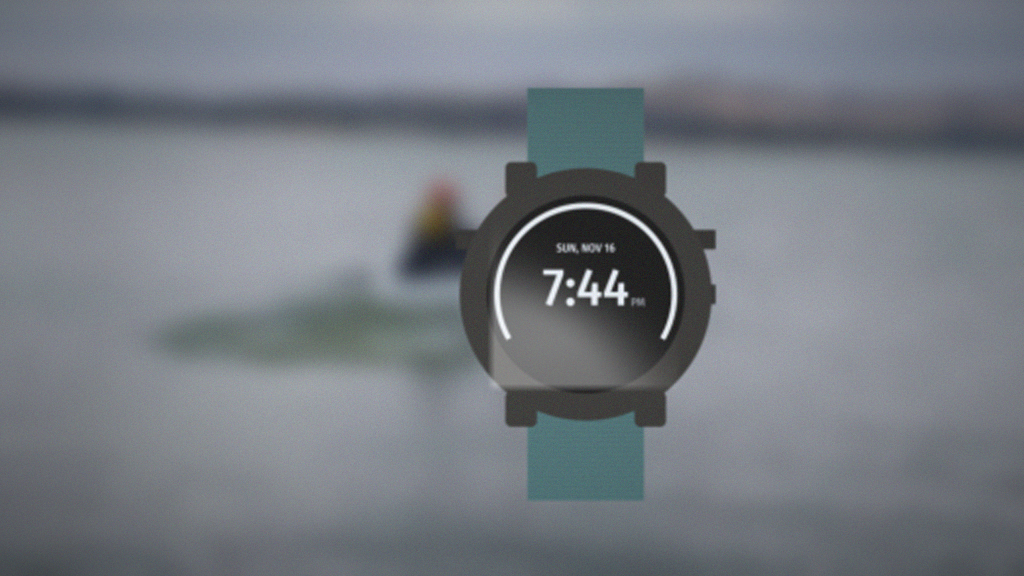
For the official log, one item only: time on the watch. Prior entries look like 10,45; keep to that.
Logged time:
7,44
